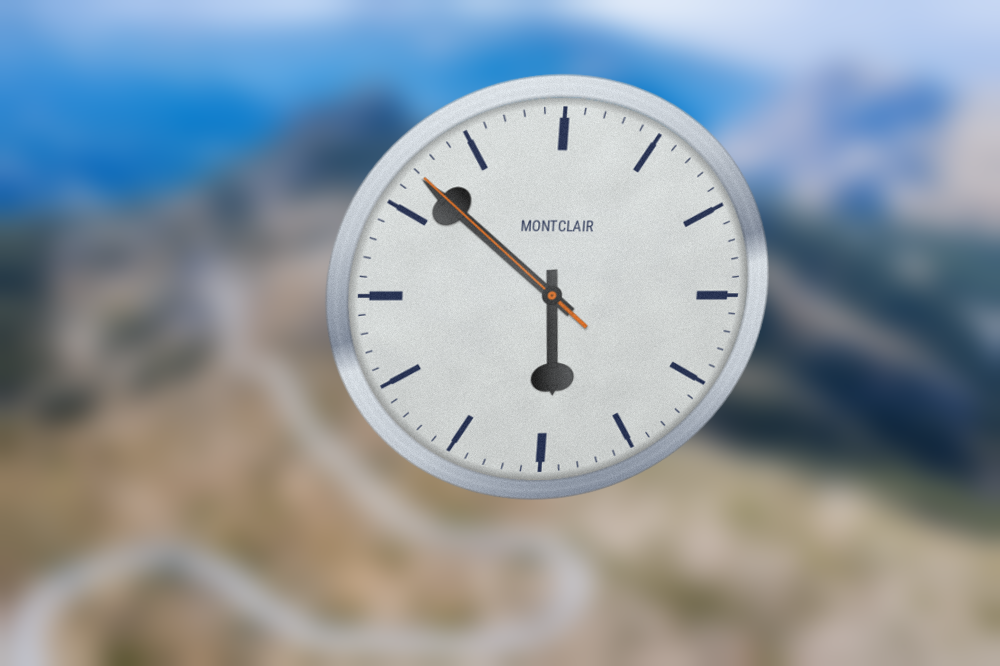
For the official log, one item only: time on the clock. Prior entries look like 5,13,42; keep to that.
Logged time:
5,51,52
